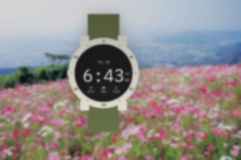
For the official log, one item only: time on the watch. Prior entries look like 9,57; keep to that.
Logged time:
6,43
